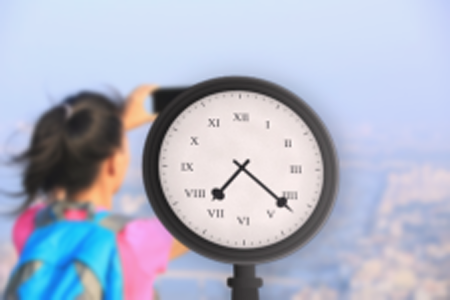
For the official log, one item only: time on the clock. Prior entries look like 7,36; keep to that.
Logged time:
7,22
